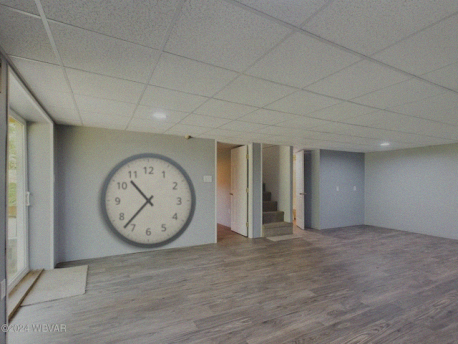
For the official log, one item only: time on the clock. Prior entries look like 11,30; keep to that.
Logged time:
10,37
